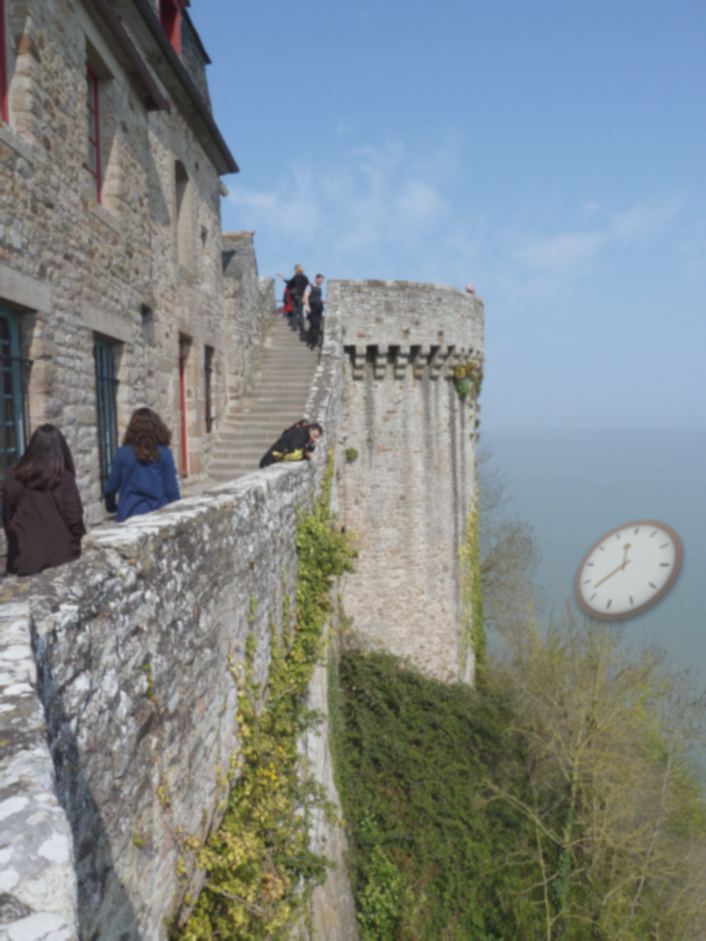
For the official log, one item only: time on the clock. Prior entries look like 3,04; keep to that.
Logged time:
11,37
